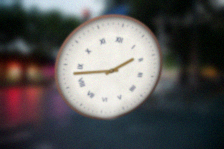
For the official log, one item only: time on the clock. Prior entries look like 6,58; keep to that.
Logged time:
1,43
